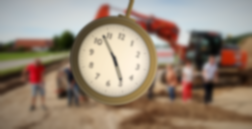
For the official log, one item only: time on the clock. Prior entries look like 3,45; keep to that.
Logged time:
4,53
